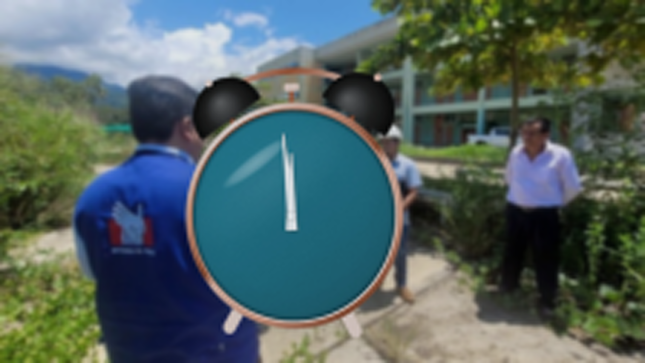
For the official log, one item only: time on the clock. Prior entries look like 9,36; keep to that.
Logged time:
11,59
